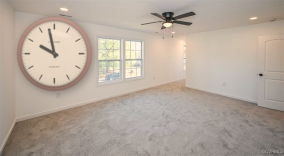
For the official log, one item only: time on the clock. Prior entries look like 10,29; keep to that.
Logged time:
9,58
